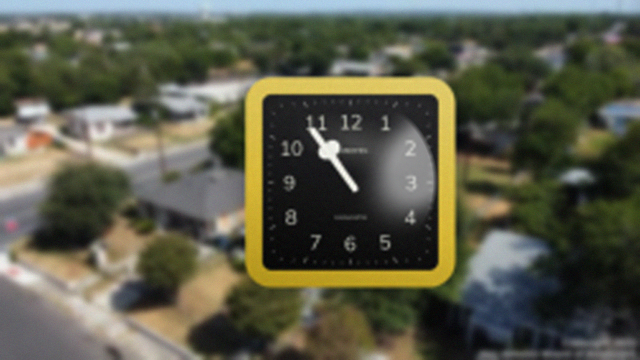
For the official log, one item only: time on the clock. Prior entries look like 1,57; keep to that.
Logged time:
10,54
